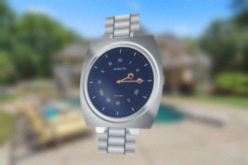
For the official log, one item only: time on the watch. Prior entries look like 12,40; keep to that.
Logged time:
2,15
